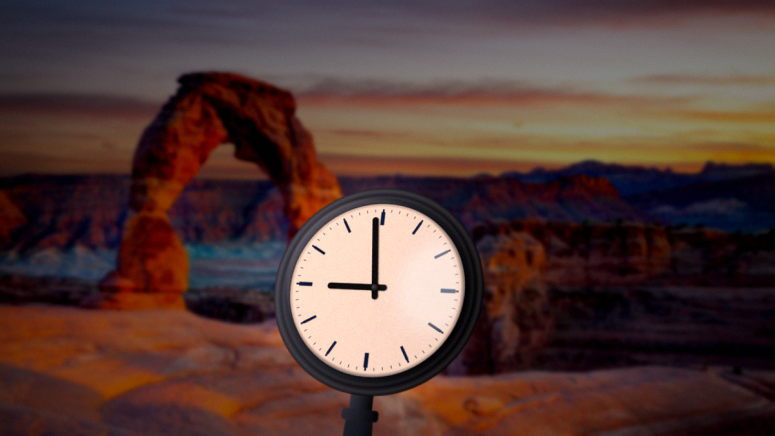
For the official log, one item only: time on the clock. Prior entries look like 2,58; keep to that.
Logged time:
8,59
